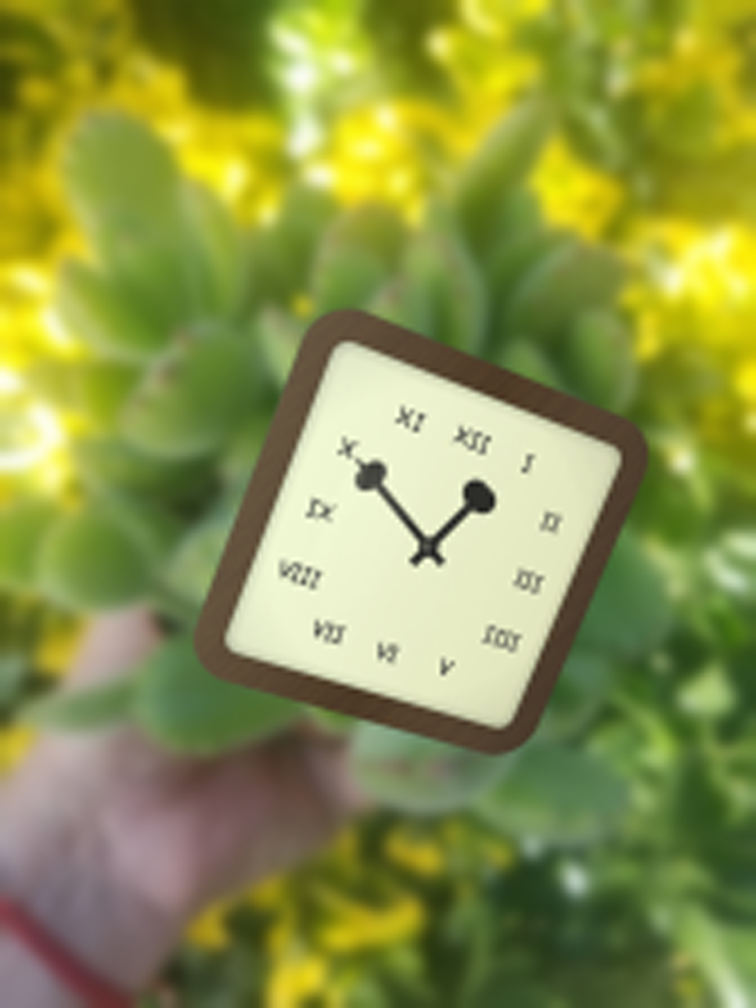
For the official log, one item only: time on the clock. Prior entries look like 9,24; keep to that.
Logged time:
12,50
